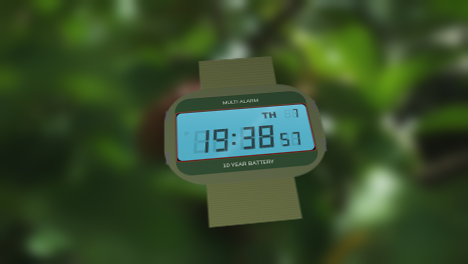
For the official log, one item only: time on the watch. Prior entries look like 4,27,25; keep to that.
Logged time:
19,38,57
